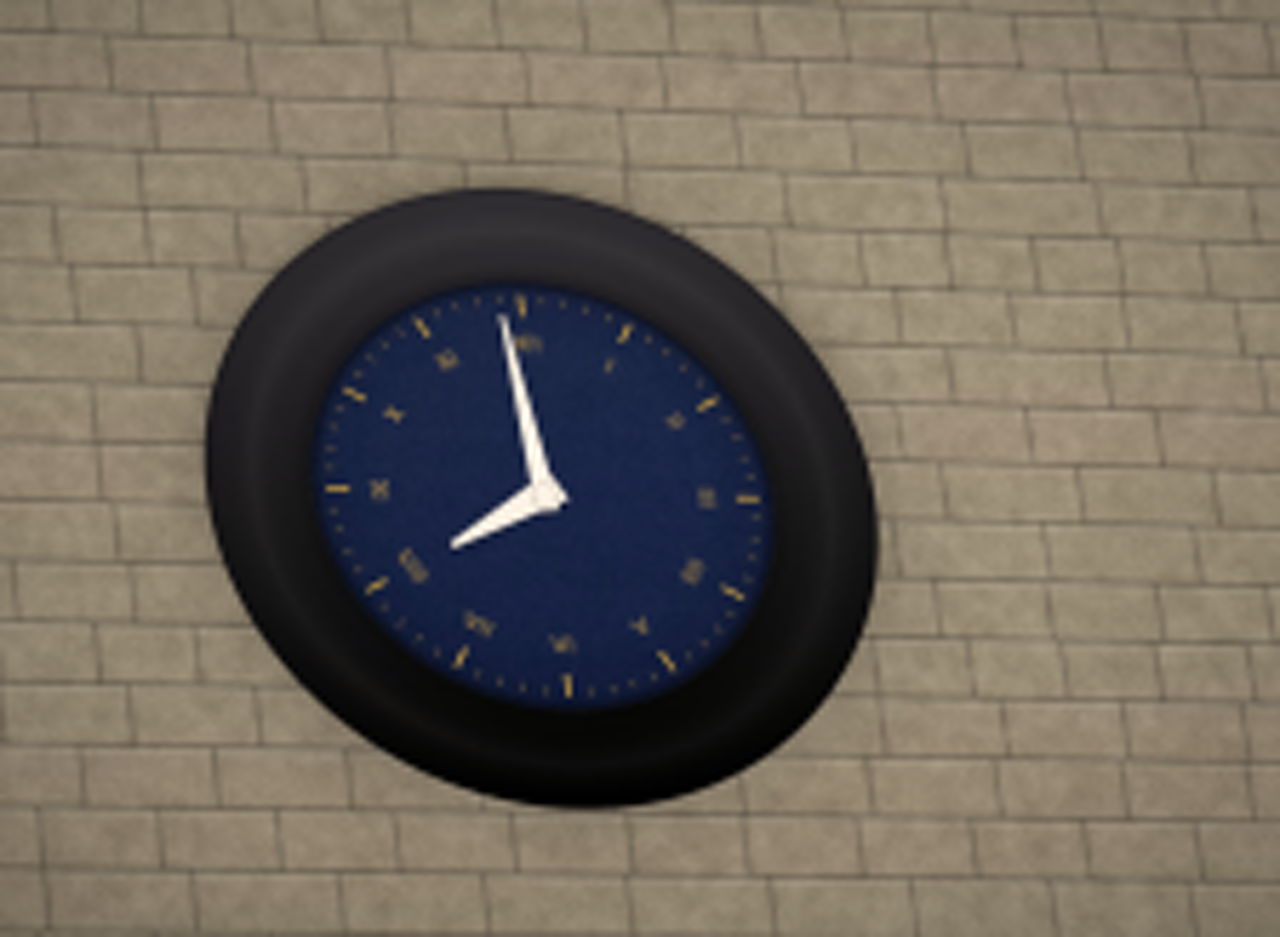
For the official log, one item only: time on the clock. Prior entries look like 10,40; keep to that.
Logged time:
7,59
